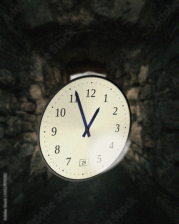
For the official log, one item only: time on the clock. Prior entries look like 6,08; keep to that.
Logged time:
12,56
